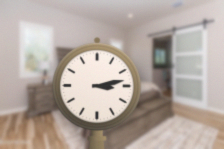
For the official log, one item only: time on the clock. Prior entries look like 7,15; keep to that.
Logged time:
3,13
